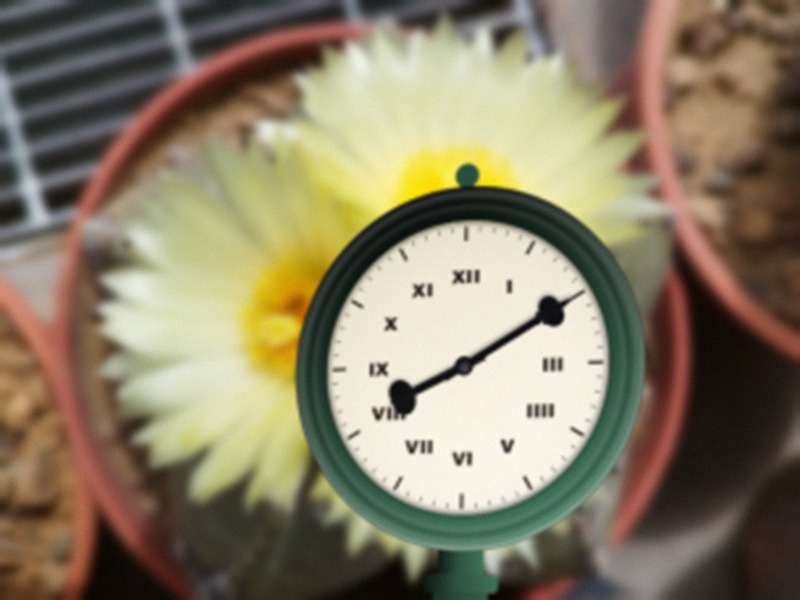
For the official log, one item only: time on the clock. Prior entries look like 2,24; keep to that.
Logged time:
8,10
